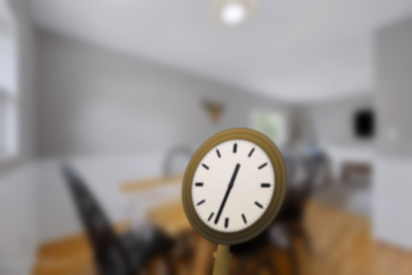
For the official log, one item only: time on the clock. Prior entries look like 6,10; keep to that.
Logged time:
12,33
